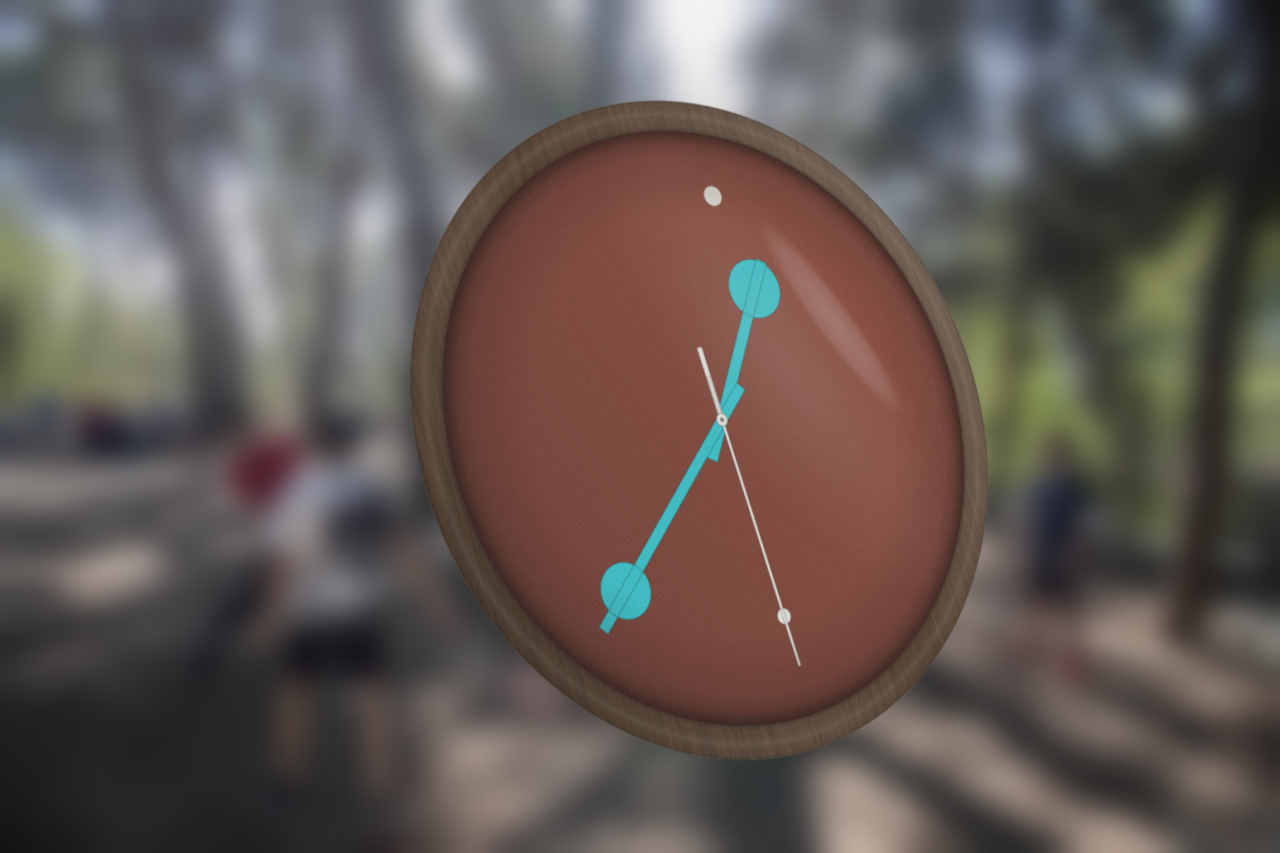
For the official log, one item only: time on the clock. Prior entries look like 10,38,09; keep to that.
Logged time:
12,35,27
